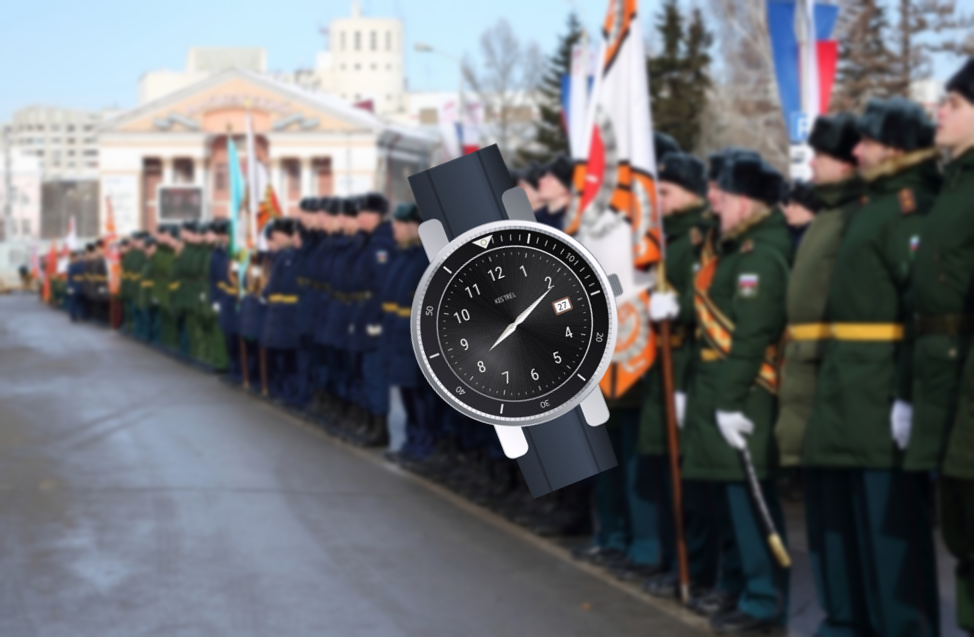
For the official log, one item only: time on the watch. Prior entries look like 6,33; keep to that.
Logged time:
8,11
